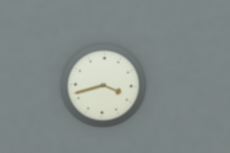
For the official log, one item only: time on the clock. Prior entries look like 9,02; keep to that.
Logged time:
3,42
